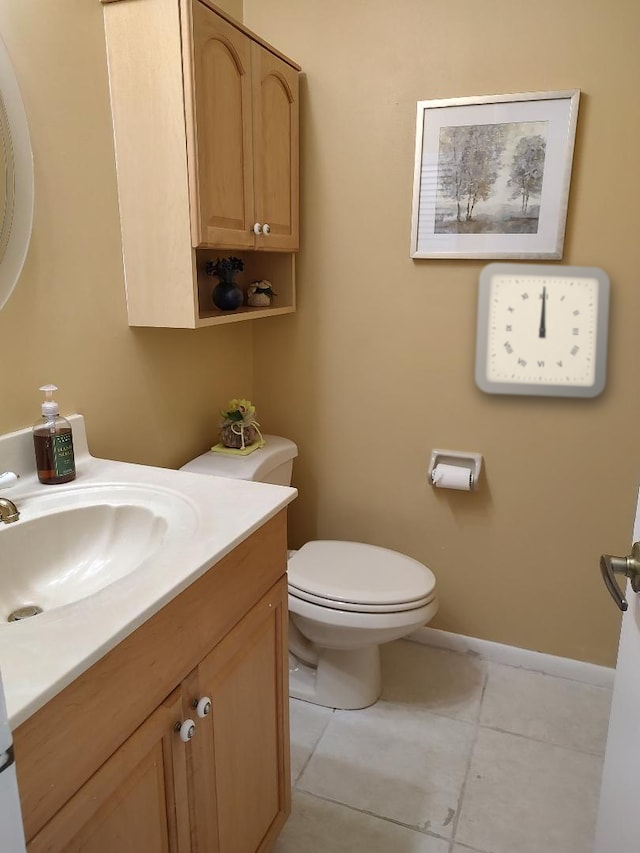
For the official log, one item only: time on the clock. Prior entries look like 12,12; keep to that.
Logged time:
12,00
